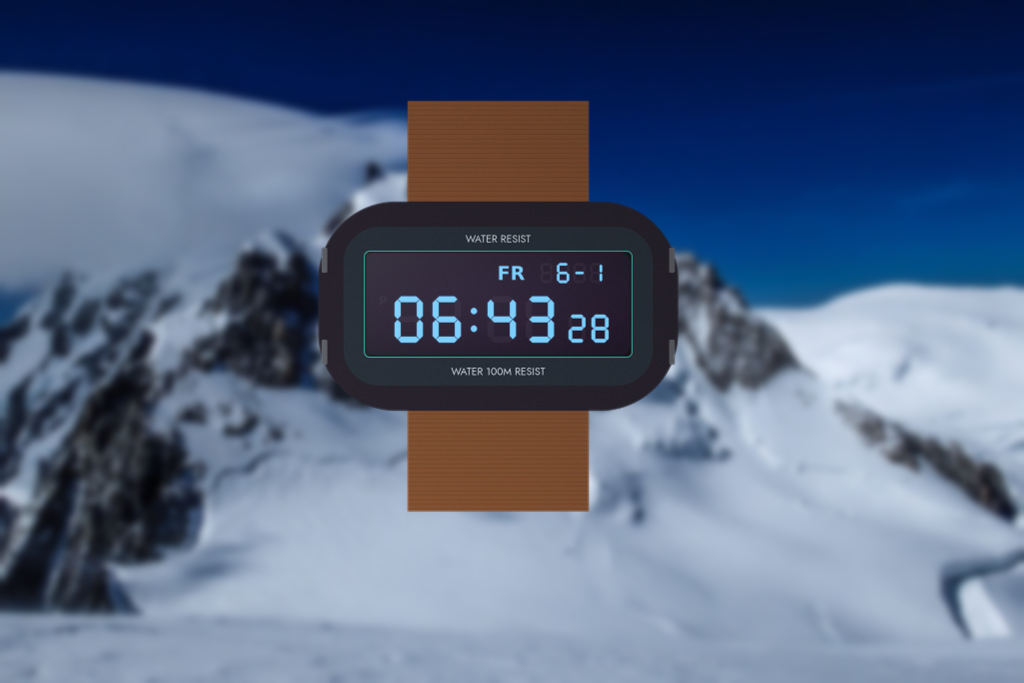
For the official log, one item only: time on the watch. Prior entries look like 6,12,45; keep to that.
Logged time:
6,43,28
